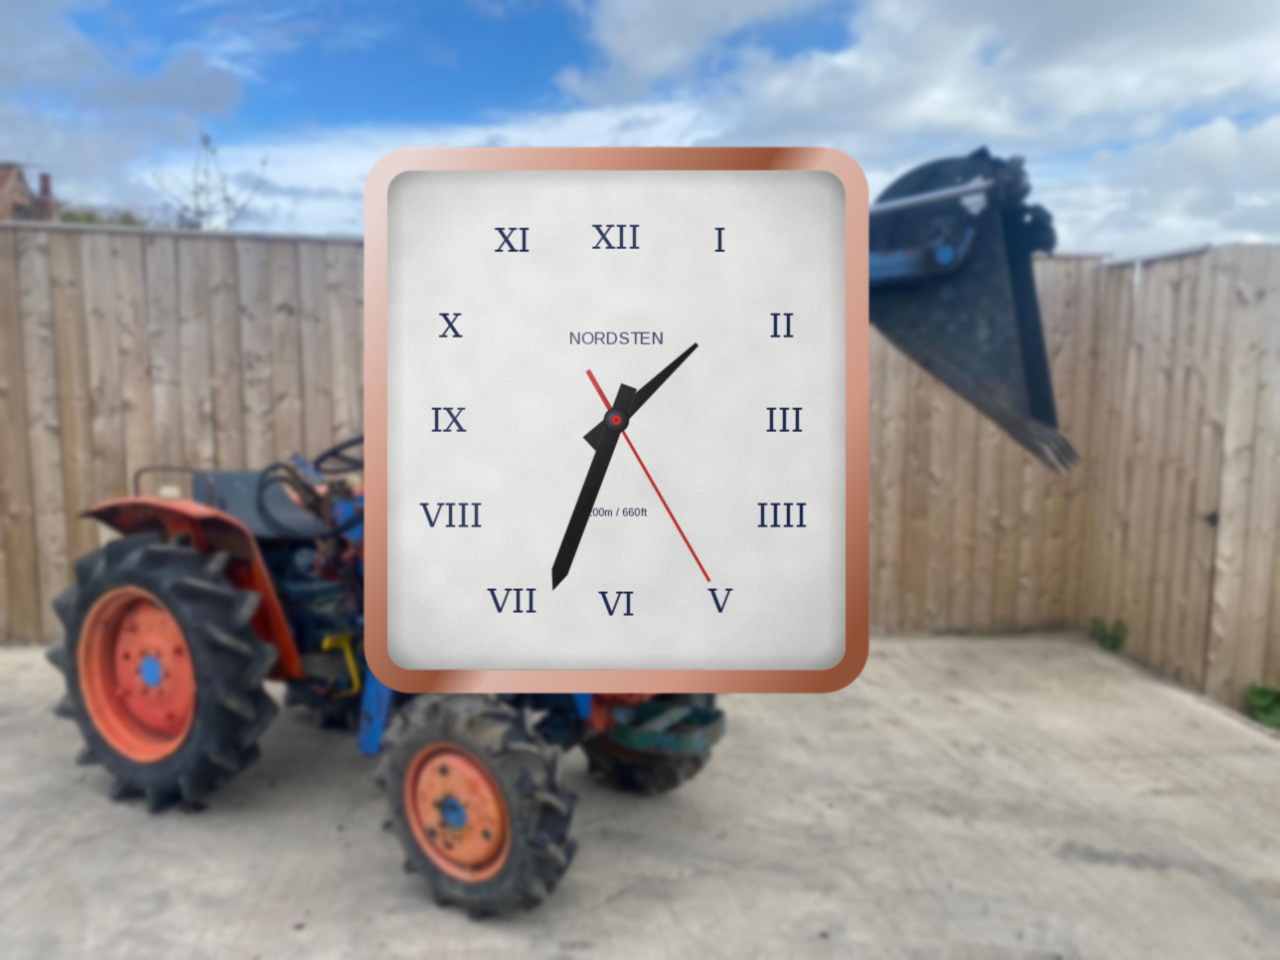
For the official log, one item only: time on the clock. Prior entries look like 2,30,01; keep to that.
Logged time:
1,33,25
